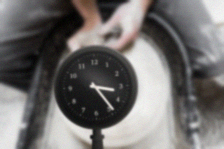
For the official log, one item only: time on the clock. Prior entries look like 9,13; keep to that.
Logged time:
3,24
